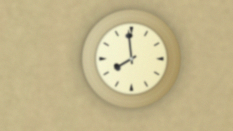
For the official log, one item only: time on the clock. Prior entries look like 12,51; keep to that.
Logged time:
7,59
